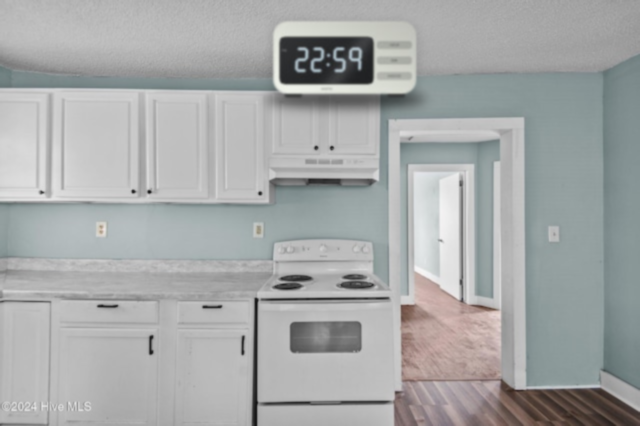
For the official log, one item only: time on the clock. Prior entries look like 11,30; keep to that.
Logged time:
22,59
